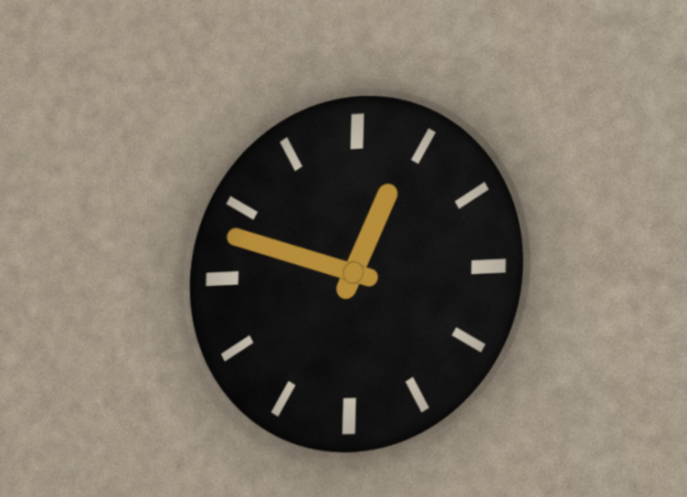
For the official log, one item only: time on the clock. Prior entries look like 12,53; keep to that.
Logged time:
12,48
